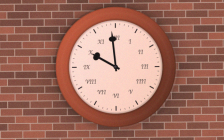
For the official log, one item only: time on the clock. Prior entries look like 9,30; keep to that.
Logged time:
9,59
